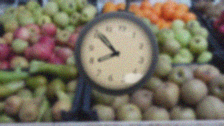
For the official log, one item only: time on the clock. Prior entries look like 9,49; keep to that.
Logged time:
7,51
